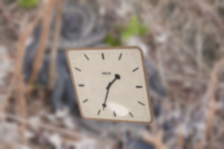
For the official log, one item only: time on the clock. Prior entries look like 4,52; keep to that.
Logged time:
1,34
